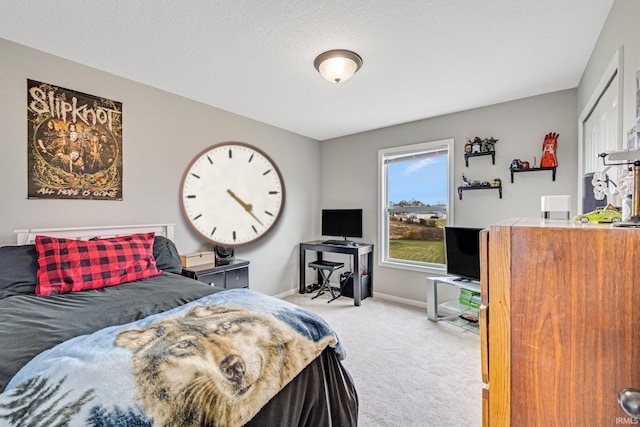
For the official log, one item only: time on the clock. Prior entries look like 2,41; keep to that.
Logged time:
4,23
